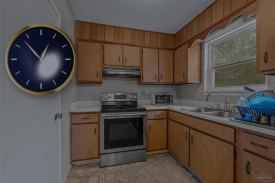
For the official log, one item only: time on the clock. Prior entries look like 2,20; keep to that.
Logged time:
12,53
